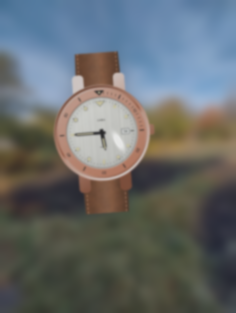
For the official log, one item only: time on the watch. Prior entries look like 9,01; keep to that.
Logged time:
5,45
